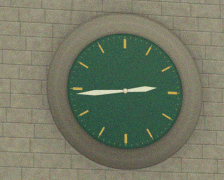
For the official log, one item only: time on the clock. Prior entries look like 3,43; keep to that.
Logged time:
2,44
